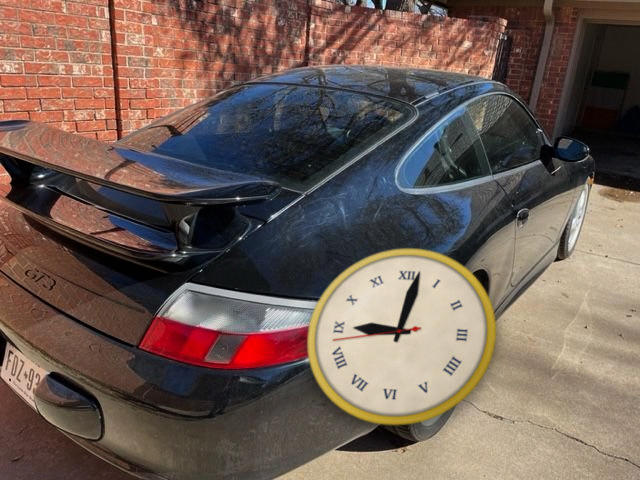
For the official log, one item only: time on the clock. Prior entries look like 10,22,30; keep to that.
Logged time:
9,01,43
